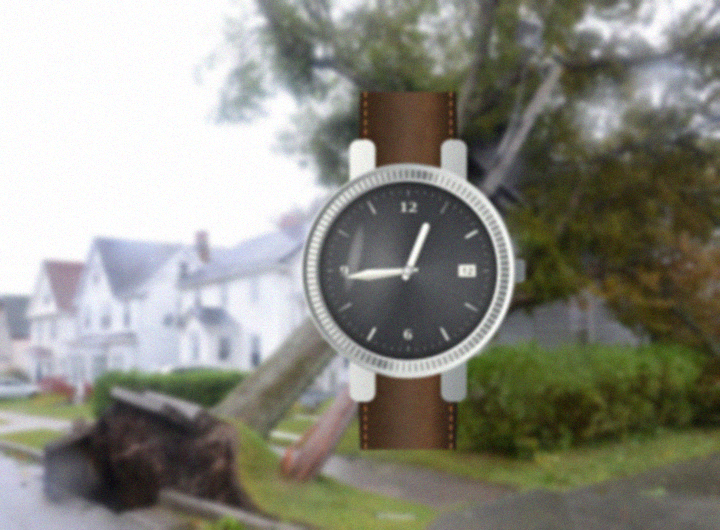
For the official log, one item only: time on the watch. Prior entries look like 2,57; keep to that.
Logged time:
12,44
